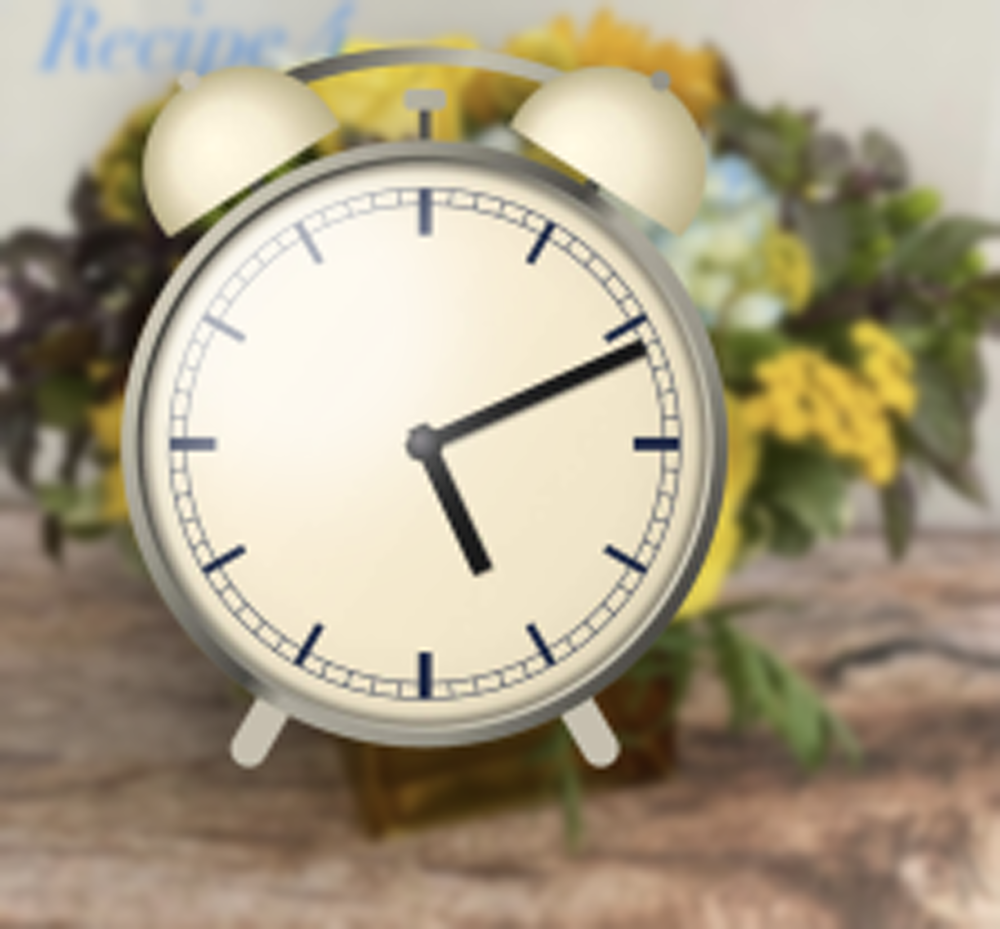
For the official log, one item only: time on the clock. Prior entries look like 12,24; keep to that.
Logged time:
5,11
